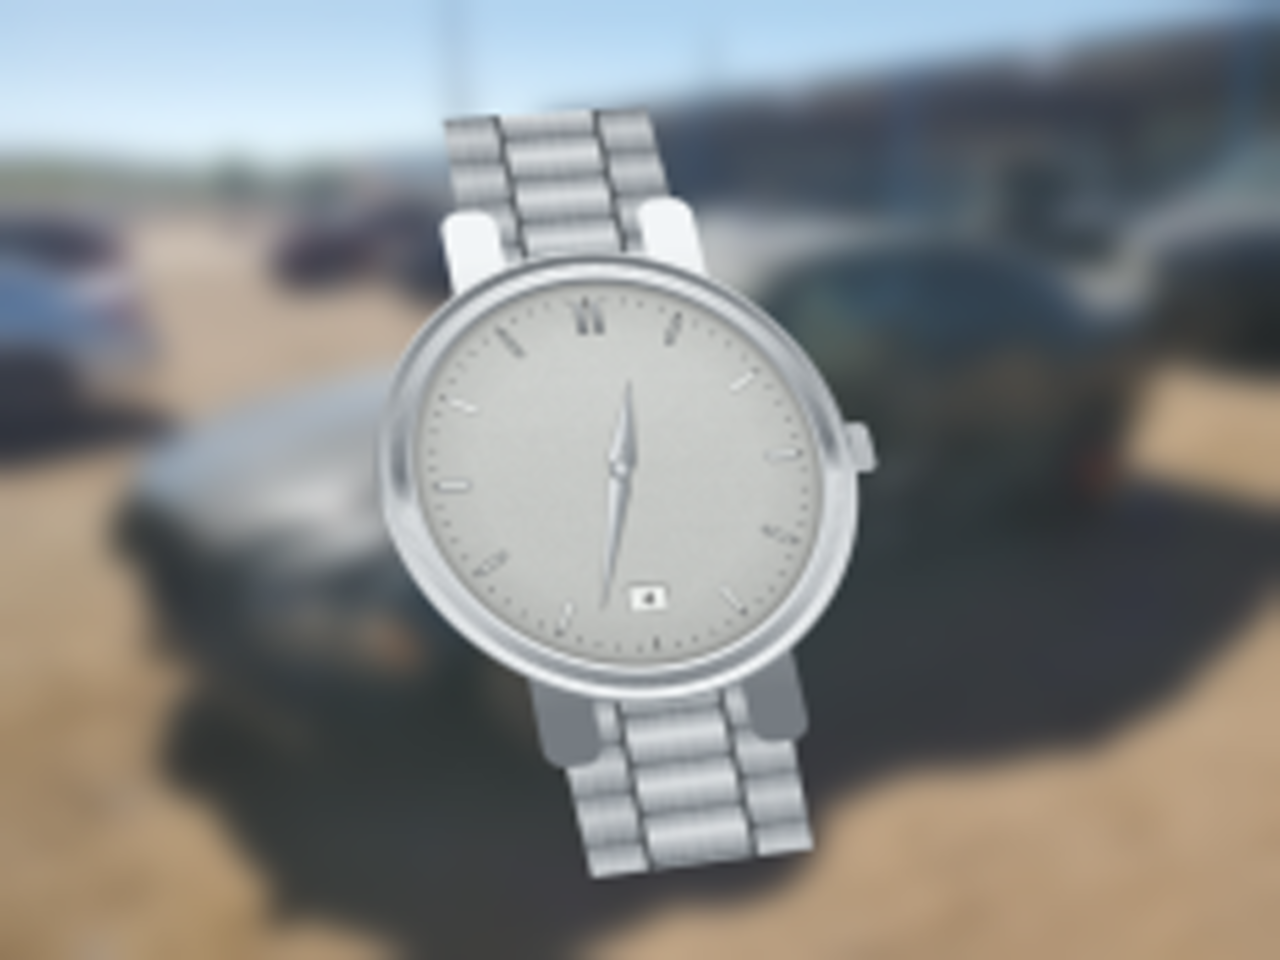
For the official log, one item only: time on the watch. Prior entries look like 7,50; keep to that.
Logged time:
12,33
